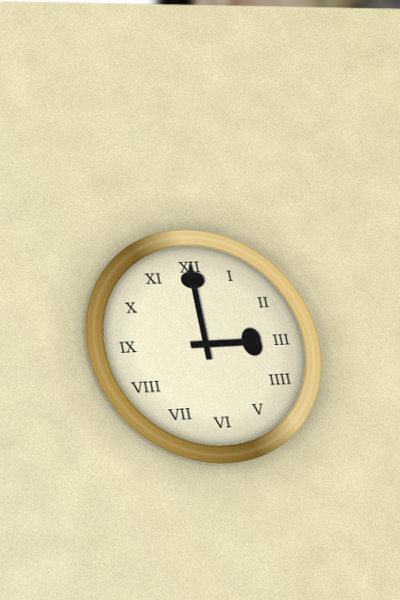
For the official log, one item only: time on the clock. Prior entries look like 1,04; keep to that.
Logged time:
3,00
